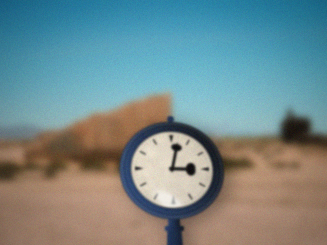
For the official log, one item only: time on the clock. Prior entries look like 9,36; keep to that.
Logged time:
3,02
